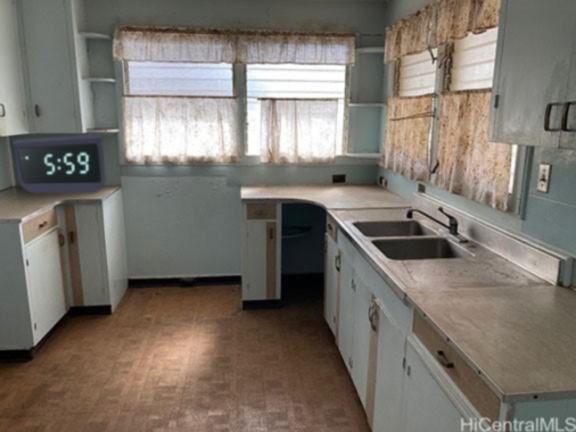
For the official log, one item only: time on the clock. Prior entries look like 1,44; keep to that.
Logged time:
5,59
